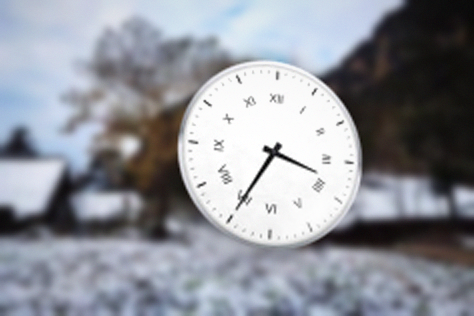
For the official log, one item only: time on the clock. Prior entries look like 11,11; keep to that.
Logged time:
3,35
